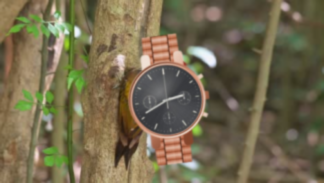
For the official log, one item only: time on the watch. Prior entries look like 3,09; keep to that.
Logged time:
2,41
